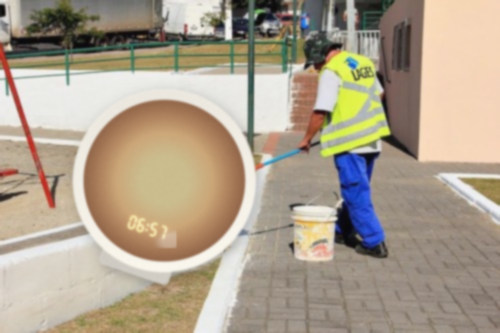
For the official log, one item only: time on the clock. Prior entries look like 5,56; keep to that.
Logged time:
6,57
